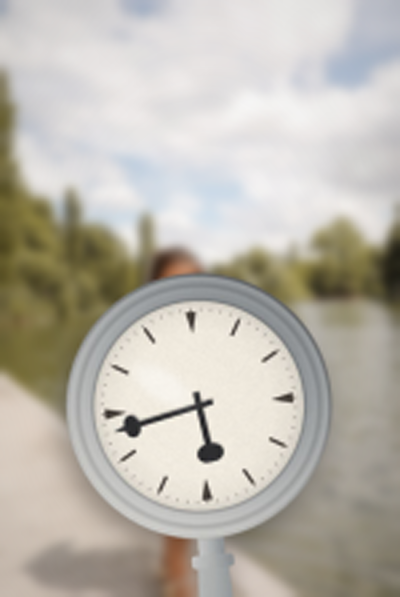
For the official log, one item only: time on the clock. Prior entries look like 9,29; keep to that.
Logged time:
5,43
